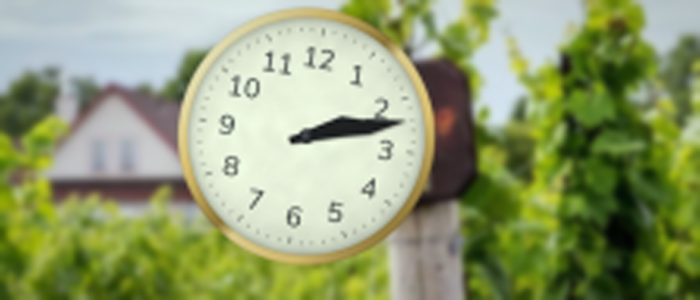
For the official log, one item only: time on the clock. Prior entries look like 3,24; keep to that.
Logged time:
2,12
